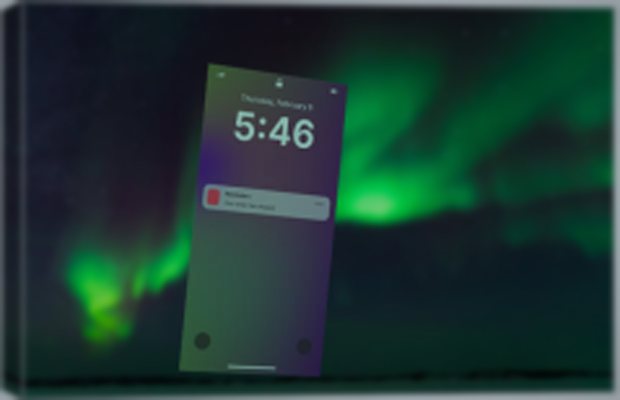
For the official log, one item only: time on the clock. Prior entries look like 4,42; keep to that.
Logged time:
5,46
